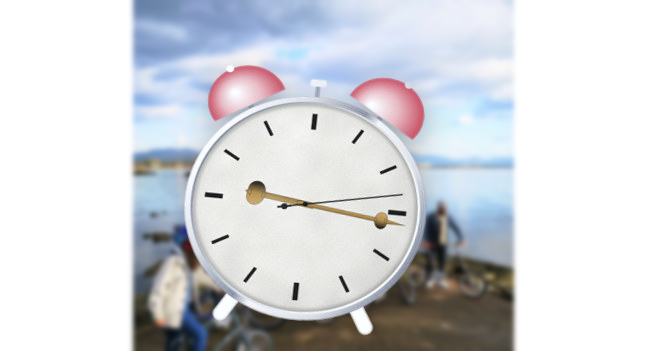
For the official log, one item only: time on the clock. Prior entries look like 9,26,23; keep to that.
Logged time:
9,16,13
